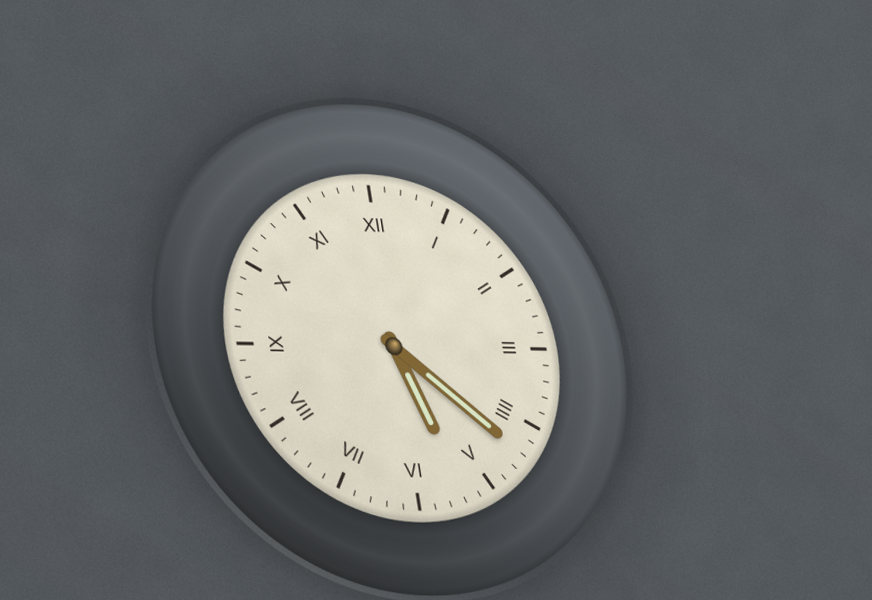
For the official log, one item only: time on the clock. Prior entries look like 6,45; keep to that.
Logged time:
5,22
